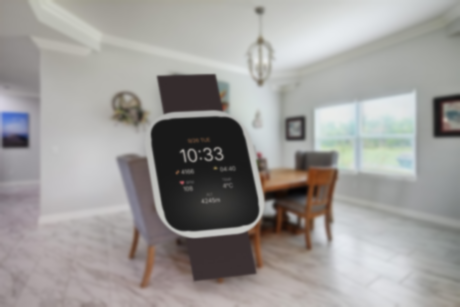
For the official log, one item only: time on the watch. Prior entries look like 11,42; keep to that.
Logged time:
10,33
